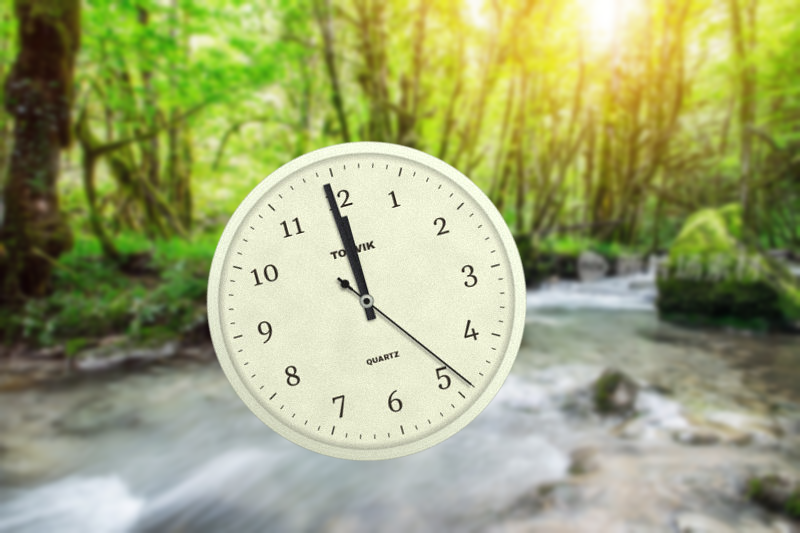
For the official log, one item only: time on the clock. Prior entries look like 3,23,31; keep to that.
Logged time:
11,59,24
